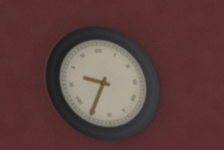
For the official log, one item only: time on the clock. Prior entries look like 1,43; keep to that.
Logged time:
9,35
